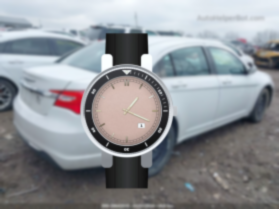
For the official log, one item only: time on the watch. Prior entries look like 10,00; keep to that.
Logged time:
1,19
